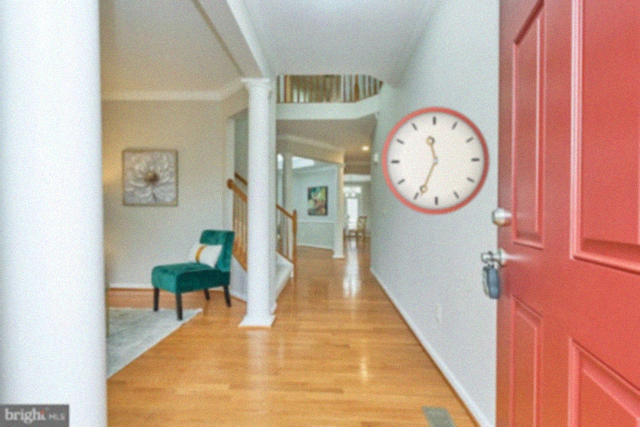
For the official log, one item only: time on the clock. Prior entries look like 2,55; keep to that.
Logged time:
11,34
